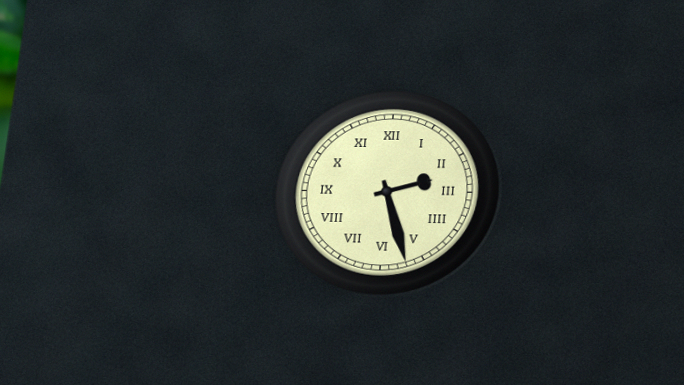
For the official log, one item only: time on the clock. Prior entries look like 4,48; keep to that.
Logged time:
2,27
